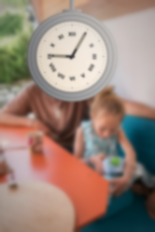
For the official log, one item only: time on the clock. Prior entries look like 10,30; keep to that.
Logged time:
9,05
